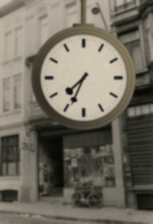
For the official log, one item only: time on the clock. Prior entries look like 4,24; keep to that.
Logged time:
7,34
